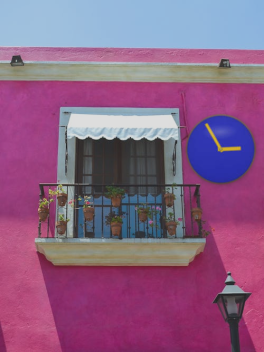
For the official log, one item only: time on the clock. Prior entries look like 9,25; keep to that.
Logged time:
2,55
